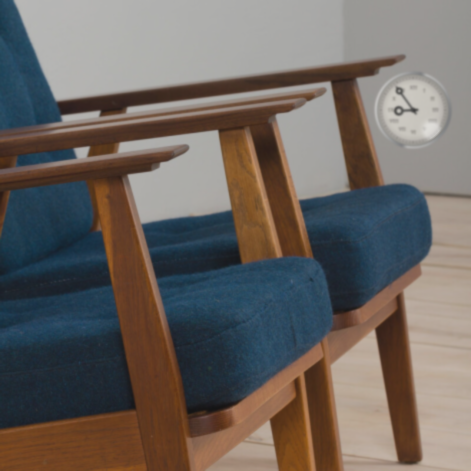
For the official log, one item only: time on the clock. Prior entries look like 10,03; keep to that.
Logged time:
8,54
